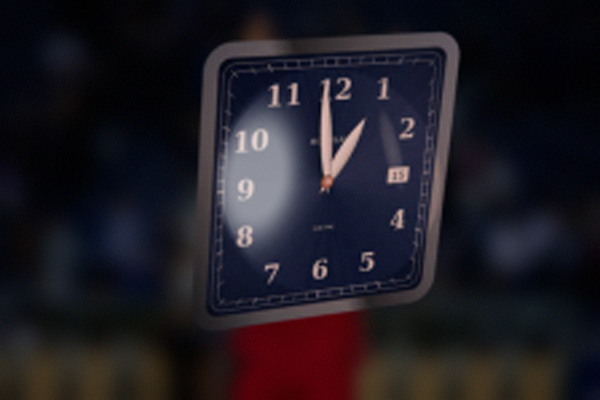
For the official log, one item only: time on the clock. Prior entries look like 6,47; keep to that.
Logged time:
12,59
